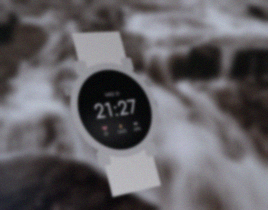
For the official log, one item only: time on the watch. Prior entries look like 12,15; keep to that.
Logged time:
21,27
